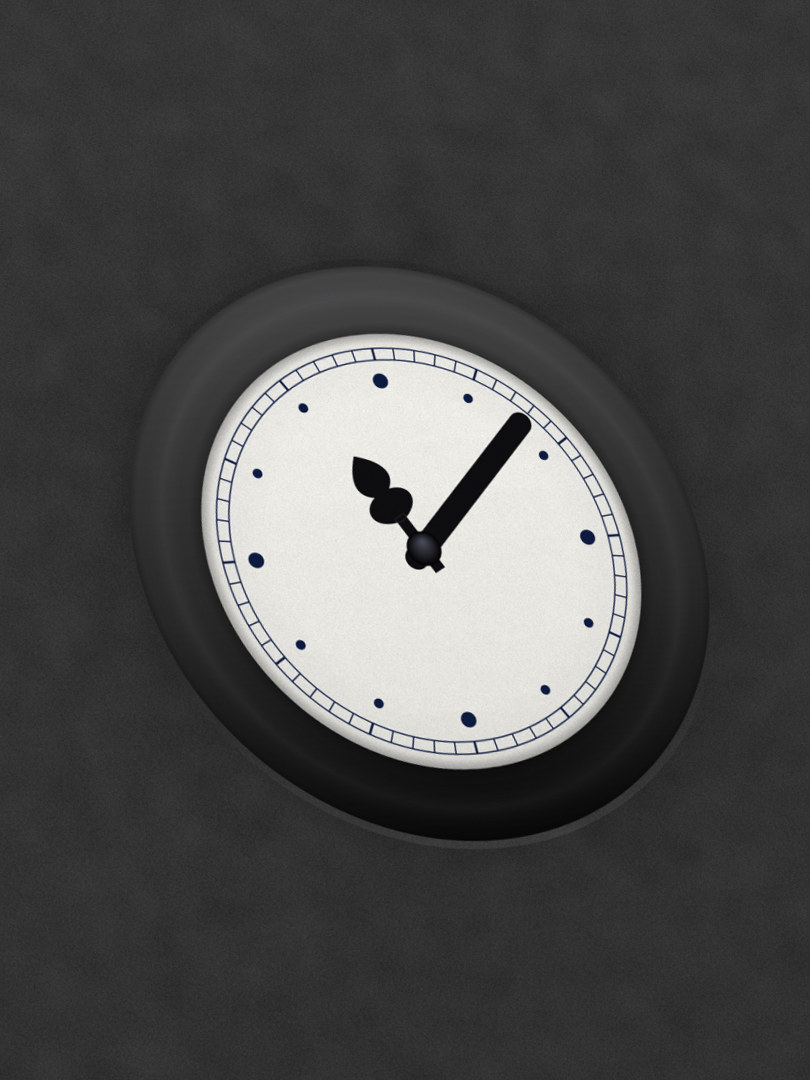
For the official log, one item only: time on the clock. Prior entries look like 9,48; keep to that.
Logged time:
11,08
